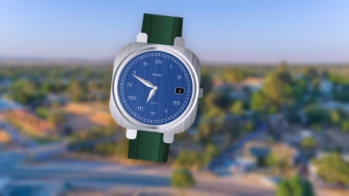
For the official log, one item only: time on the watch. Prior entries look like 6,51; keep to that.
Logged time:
6,49
